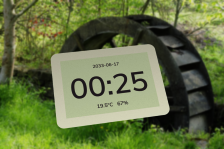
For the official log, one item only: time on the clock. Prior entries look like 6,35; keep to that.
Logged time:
0,25
